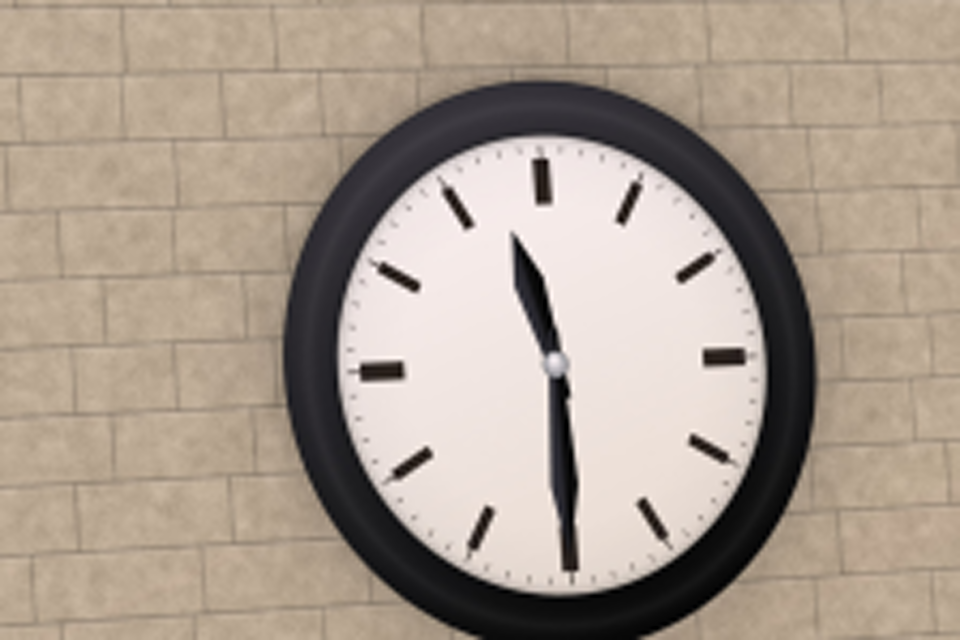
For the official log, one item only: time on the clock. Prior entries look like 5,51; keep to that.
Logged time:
11,30
